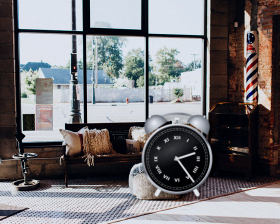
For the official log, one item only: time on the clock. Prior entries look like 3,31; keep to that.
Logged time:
2,24
